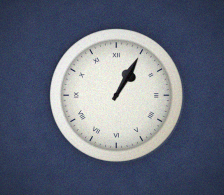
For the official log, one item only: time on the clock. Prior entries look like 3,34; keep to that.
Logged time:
1,05
